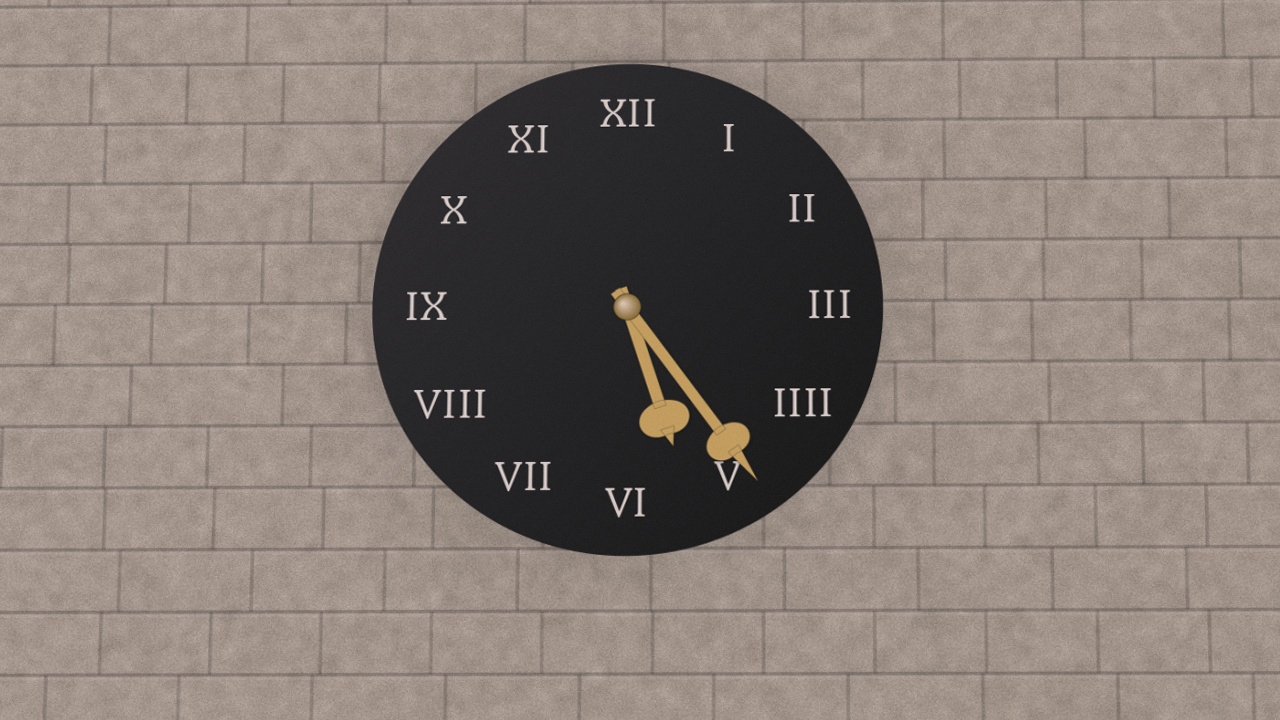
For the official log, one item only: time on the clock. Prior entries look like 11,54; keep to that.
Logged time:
5,24
